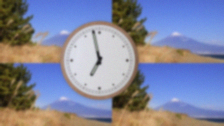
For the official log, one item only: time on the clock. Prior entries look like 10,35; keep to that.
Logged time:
6,58
